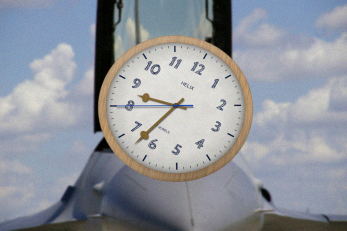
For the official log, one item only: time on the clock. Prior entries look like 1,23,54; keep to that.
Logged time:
8,32,40
